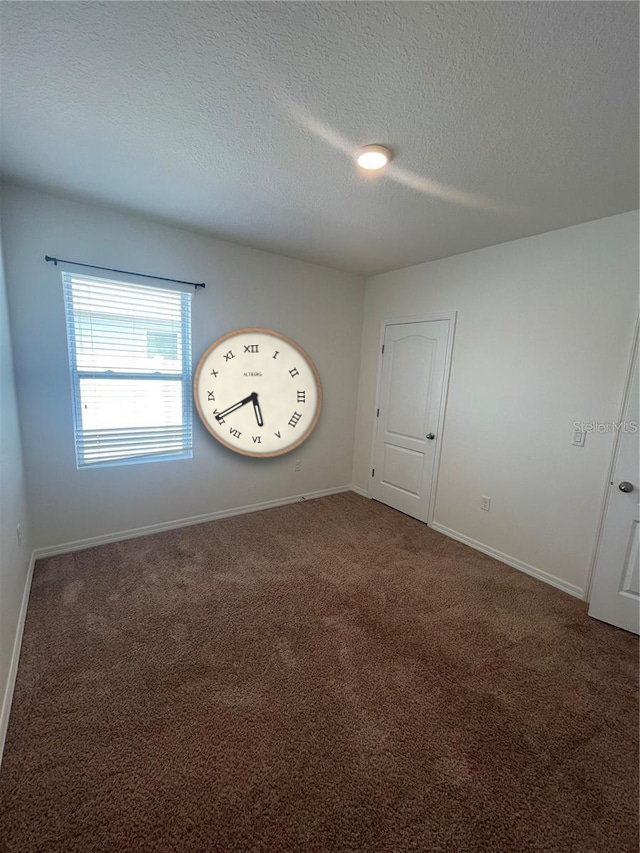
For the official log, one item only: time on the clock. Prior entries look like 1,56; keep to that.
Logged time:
5,40
